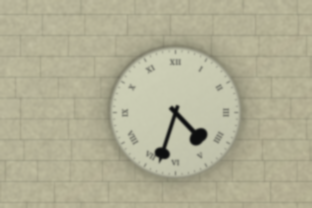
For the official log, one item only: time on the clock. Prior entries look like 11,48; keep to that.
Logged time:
4,33
